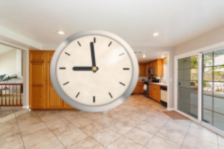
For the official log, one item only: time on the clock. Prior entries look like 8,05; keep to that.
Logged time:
8,59
